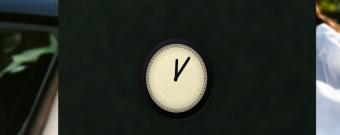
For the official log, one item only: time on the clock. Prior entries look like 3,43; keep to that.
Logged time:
12,06
